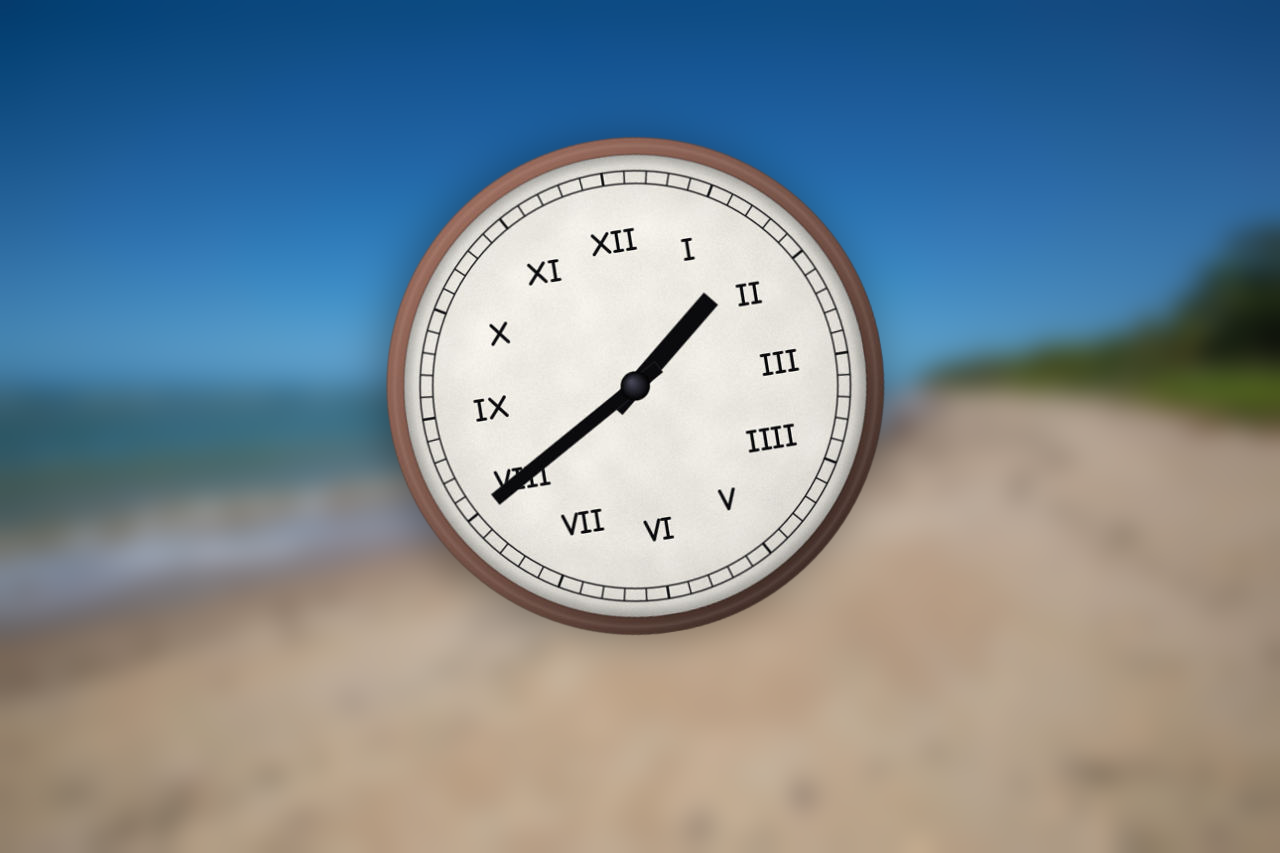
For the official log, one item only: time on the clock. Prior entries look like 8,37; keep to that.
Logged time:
1,40
